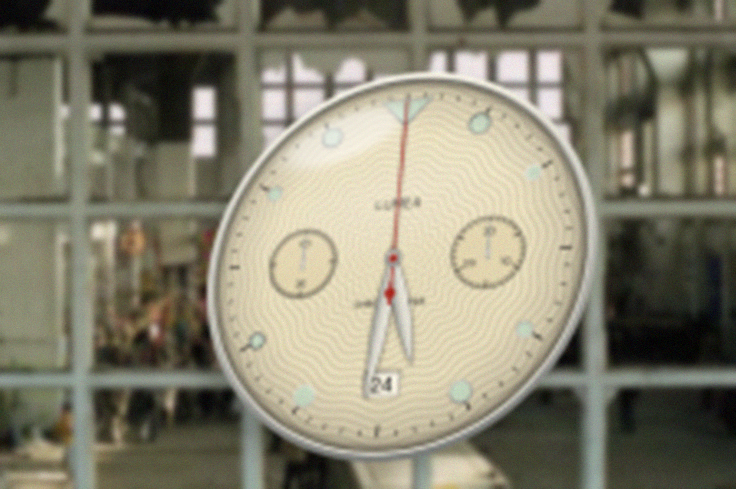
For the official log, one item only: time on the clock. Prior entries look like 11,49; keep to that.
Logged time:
5,31
